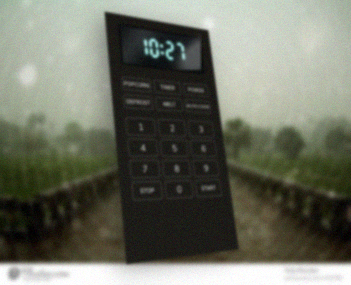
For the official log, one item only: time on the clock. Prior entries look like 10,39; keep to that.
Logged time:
10,27
